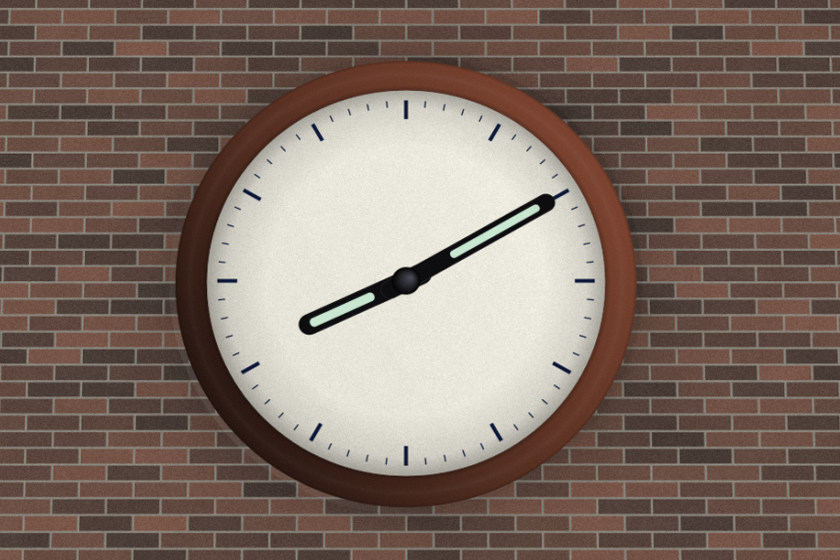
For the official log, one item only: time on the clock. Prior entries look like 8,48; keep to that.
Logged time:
8,10
